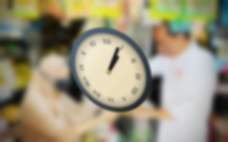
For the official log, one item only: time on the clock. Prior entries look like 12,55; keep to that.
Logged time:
1,04
